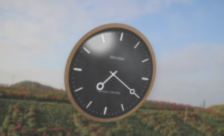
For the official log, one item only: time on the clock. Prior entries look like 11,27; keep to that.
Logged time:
7,20
